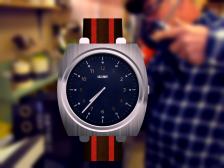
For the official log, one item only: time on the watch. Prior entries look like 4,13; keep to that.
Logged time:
7,37
